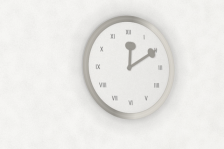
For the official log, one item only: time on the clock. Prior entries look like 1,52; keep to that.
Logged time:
12,10
